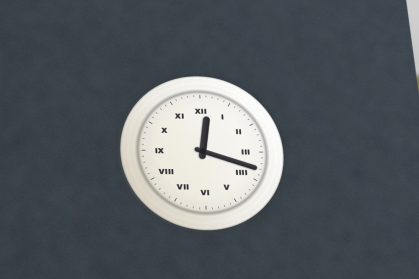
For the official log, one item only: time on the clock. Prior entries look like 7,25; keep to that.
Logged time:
12,18
